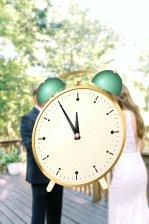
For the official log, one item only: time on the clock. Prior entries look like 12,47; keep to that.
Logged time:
11,55
